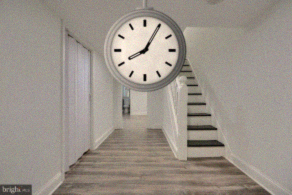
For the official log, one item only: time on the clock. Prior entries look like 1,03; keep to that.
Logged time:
8,05
